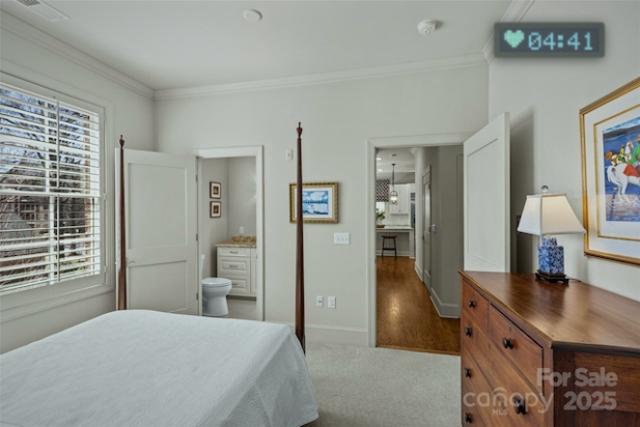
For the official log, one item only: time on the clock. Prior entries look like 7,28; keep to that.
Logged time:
4,41
